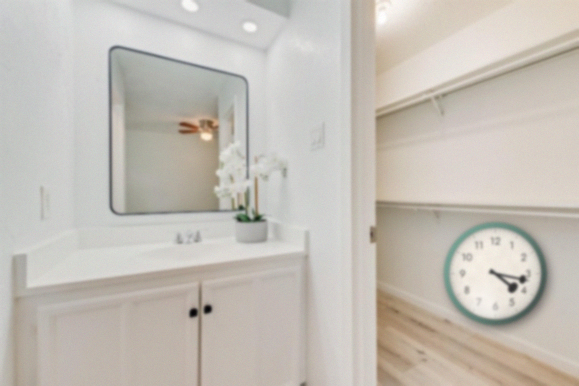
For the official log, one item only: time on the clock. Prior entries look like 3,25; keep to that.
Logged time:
4,17
